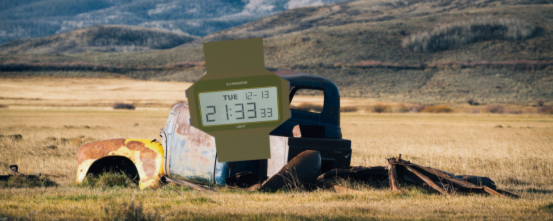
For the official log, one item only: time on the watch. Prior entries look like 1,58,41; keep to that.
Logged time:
21,33,33
